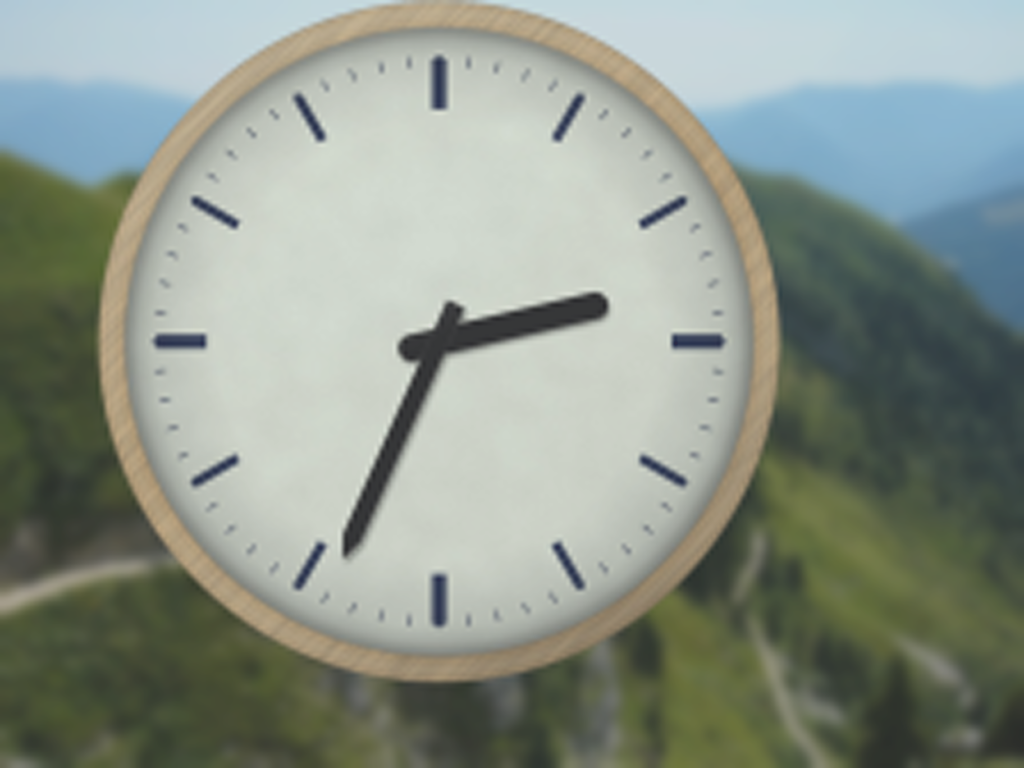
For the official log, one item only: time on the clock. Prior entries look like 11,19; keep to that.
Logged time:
2,34
